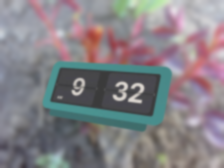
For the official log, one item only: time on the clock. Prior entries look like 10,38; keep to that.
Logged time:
9,32
